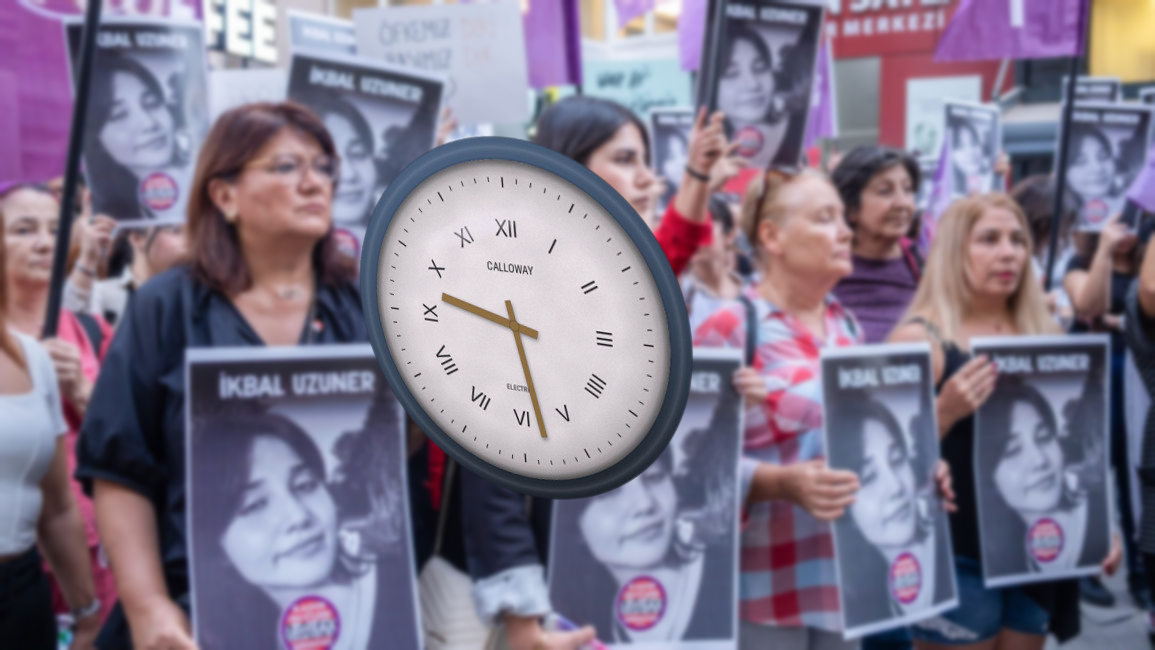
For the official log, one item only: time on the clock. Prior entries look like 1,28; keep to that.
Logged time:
9,28
